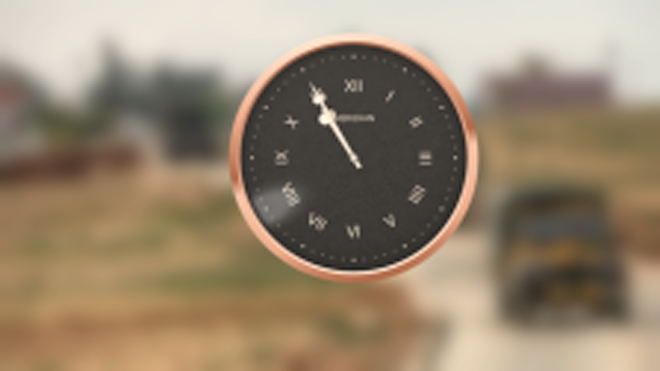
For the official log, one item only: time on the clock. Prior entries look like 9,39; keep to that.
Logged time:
10,55
